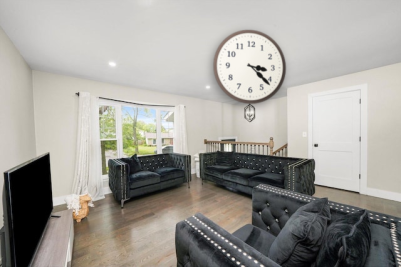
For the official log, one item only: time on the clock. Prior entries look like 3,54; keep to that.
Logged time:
3,22
